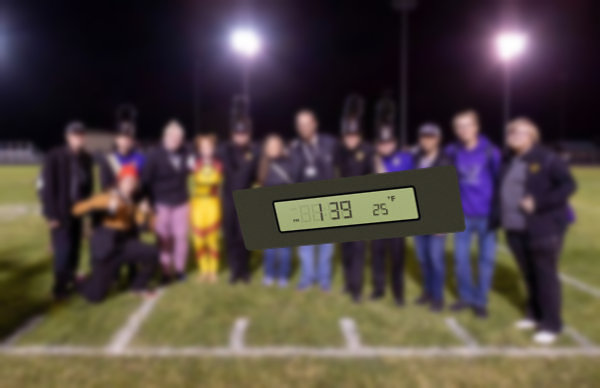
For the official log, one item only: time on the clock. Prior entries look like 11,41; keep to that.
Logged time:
1,39
